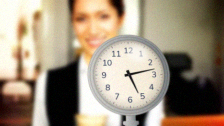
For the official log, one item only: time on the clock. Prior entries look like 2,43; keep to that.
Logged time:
5,13
